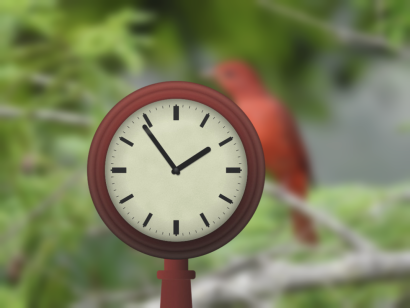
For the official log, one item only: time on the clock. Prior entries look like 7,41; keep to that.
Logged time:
1,54
